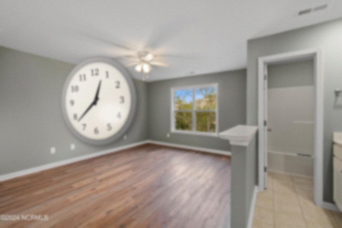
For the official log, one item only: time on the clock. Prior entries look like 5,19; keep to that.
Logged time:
12,38
